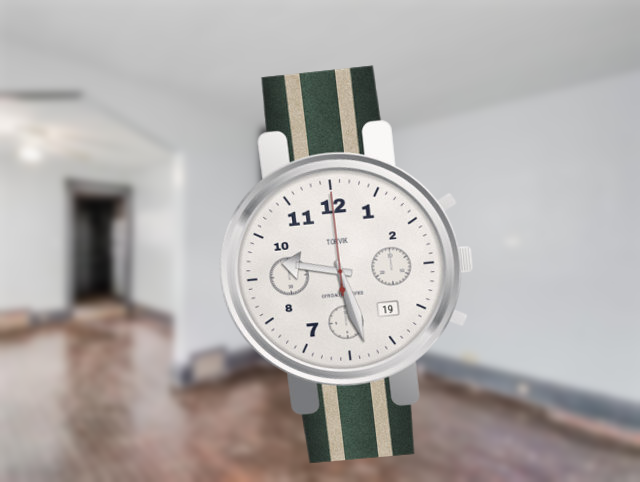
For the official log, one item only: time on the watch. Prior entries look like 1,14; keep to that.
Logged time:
9,28
